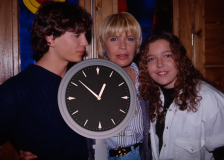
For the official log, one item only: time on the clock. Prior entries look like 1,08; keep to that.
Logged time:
12,52
